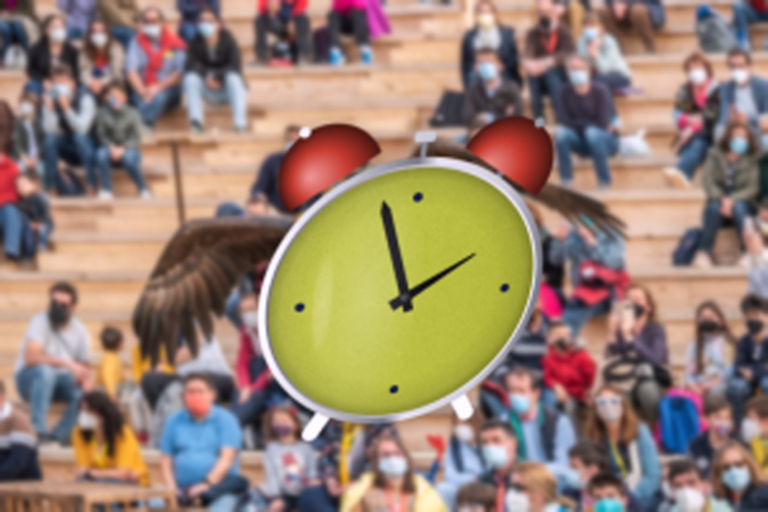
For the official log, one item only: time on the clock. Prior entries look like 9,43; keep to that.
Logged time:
1,57
